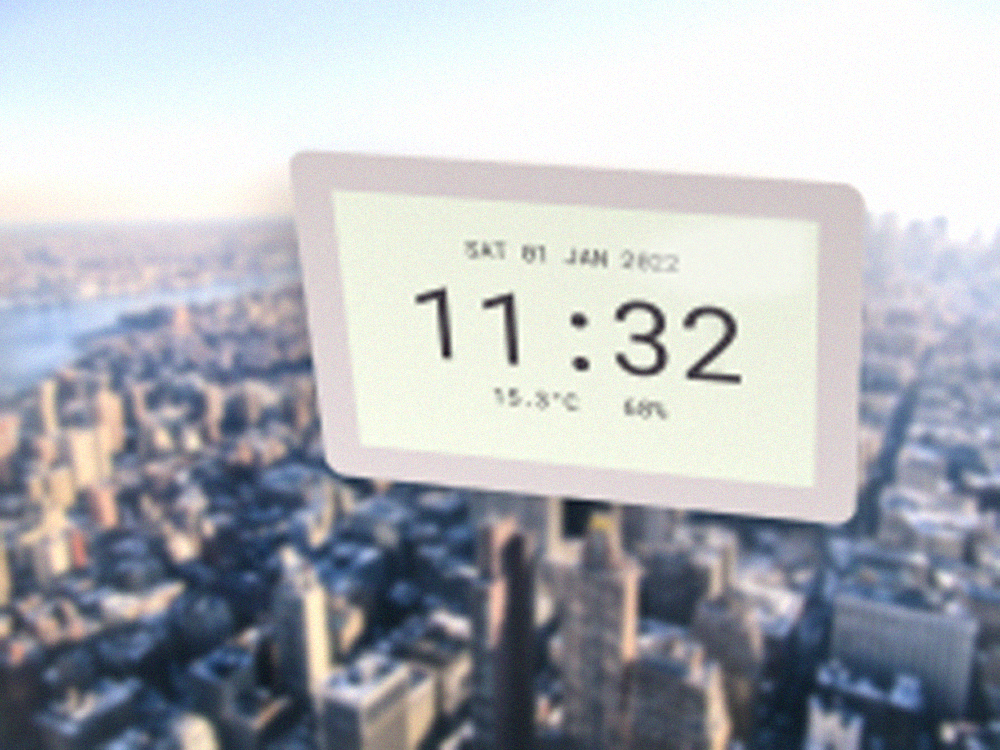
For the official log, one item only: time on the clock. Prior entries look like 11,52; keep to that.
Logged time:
11,32
